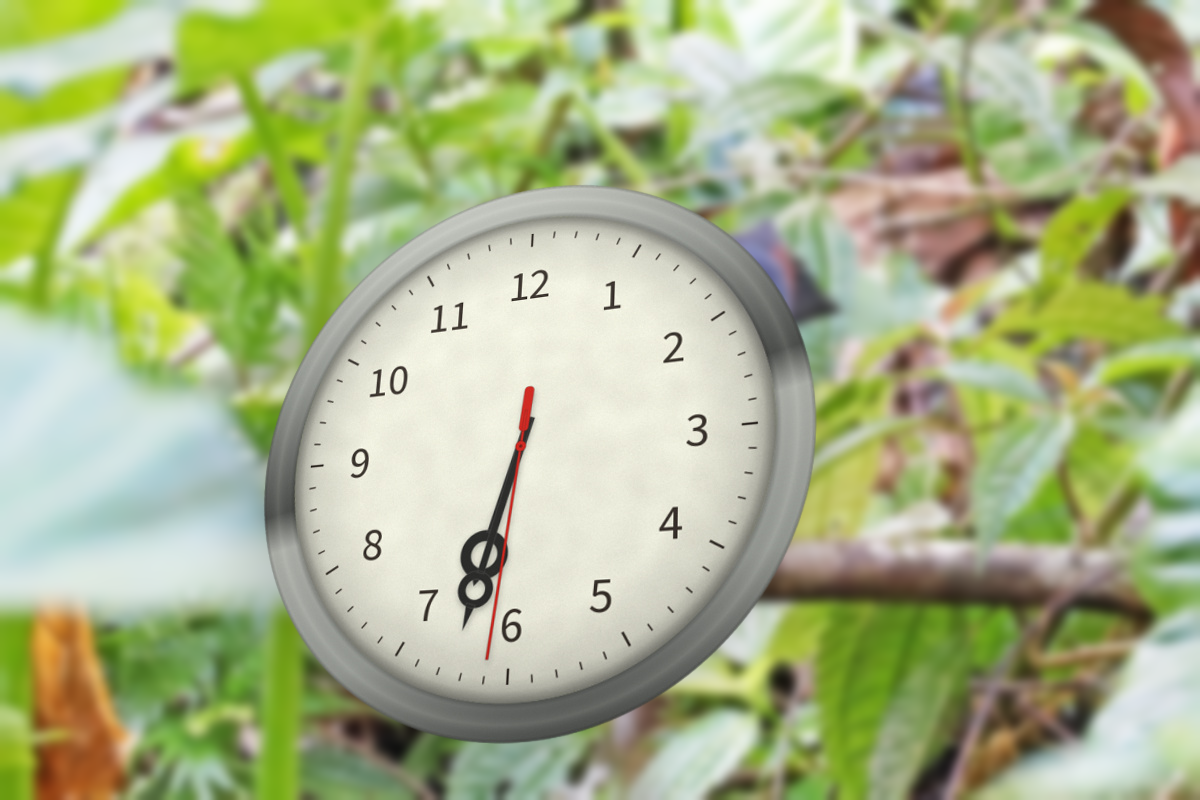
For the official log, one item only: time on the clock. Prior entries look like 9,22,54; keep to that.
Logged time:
6,32,31
